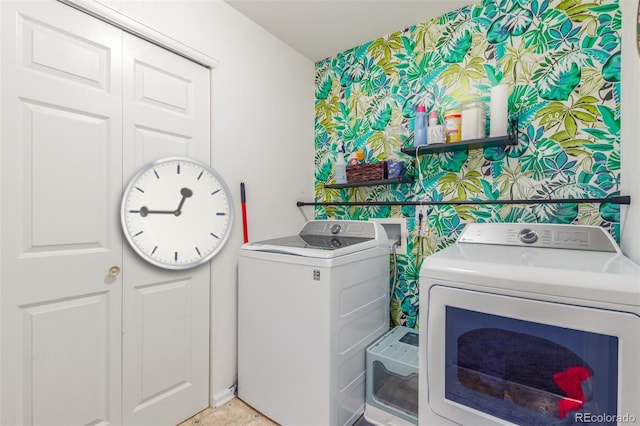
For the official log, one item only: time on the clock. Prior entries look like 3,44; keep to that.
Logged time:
12,45
